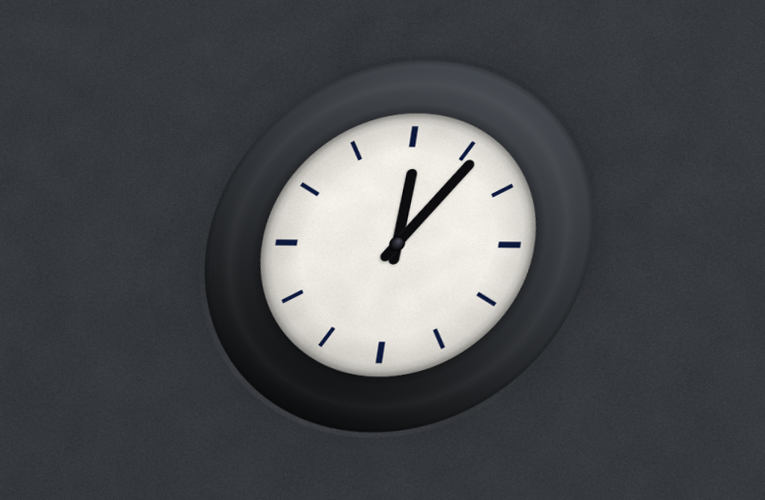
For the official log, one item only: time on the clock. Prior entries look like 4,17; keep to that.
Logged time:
12,06
